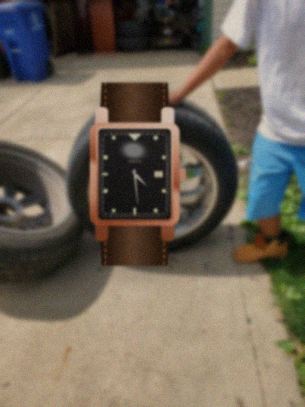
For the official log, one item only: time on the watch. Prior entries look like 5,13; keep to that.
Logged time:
4,29
